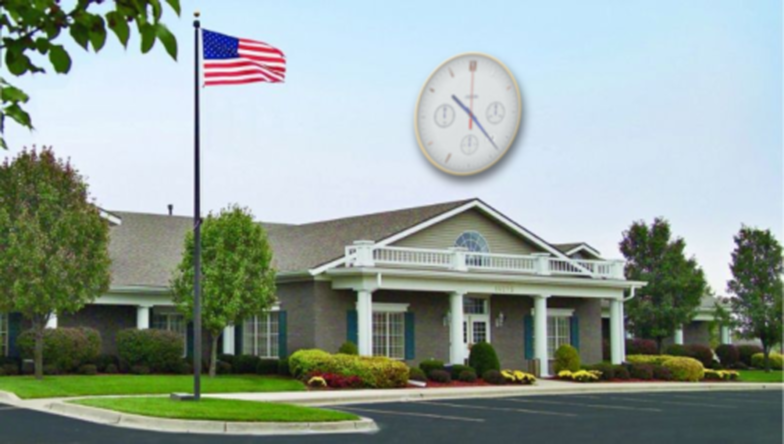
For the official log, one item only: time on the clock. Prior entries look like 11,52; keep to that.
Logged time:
10,23
